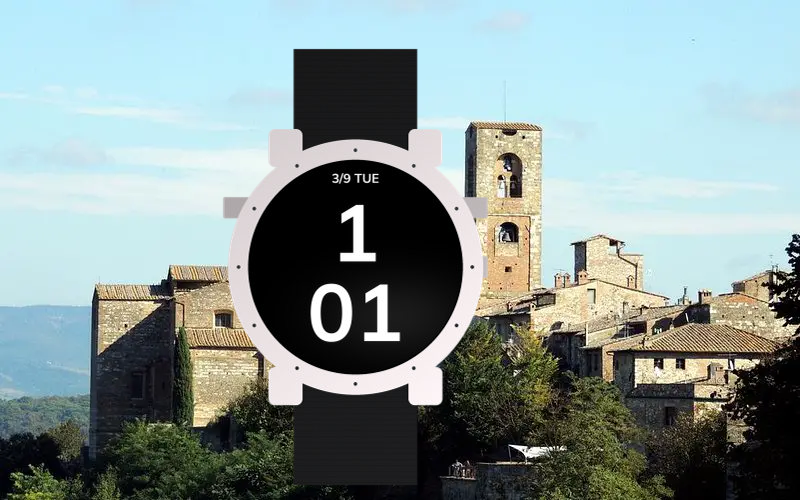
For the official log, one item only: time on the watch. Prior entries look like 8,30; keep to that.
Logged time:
1,01
